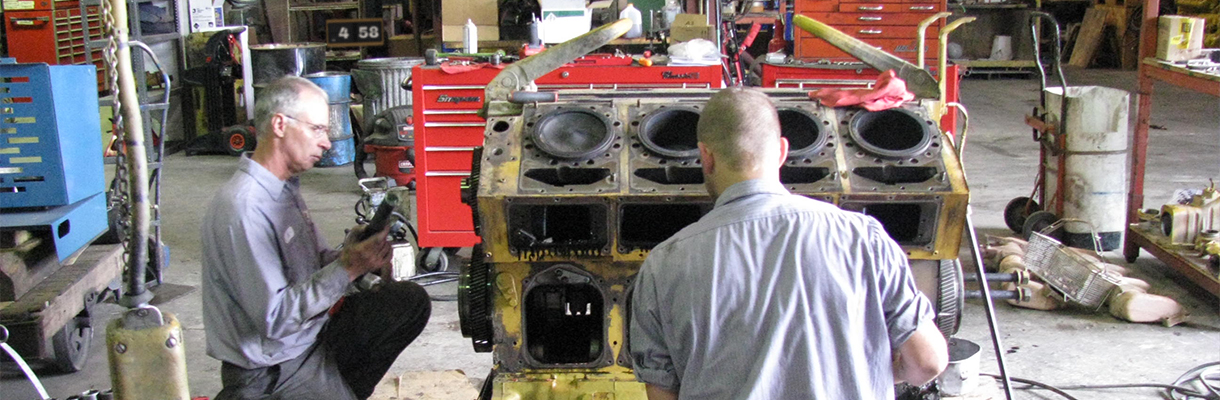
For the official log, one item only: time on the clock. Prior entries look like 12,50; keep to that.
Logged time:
4,58
